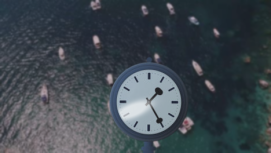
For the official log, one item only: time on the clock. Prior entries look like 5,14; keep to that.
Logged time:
1,25
